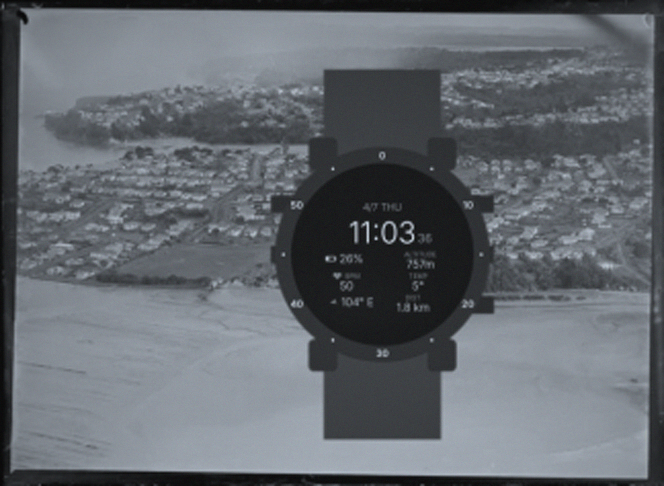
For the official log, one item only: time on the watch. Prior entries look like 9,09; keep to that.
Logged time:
11,03
